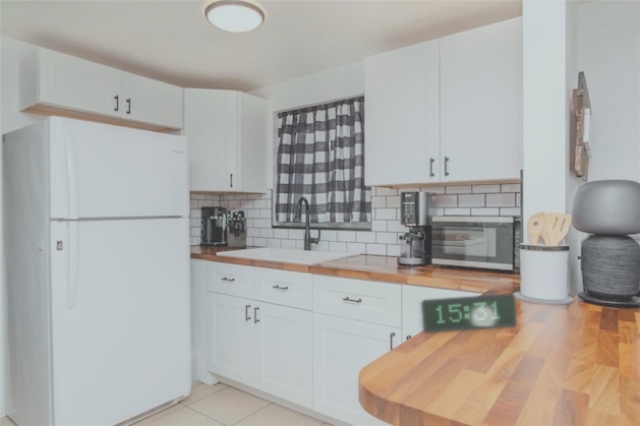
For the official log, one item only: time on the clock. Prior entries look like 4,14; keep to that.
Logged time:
15,31
